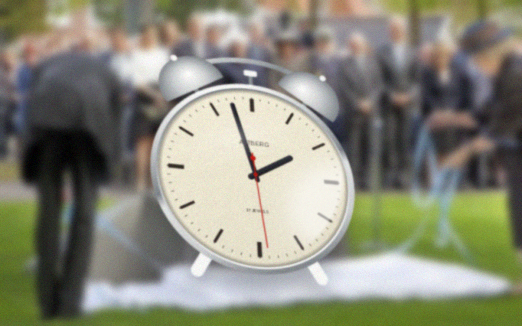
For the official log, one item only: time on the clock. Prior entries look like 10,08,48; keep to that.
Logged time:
1,57,29
